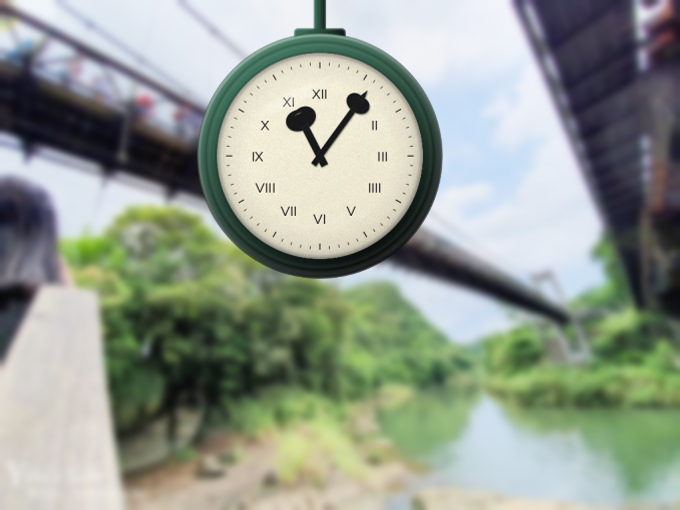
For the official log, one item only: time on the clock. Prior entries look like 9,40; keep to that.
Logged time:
11,06
